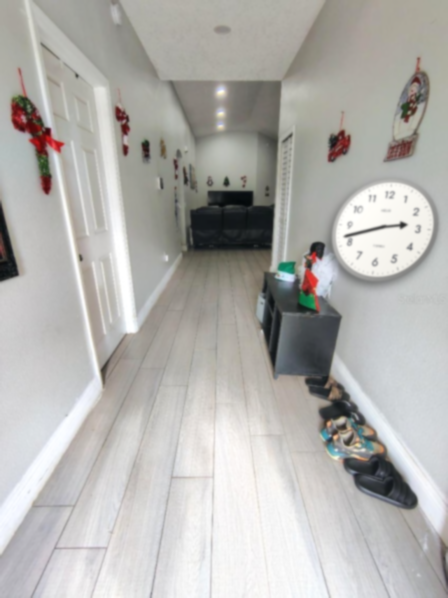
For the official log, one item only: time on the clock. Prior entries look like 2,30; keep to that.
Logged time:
2,42
